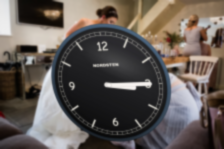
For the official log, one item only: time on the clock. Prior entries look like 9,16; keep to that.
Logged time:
3,15
